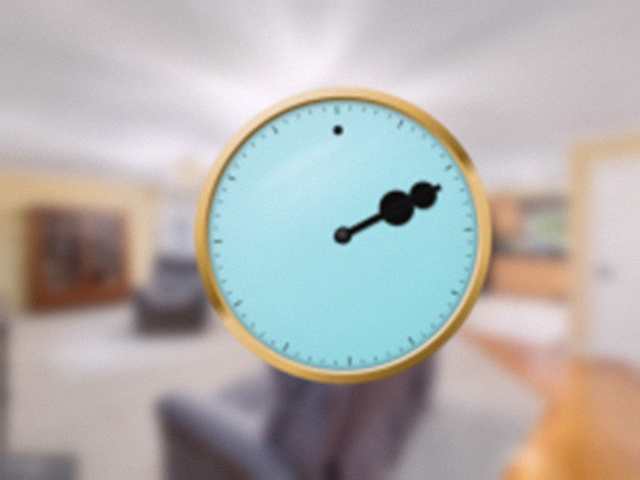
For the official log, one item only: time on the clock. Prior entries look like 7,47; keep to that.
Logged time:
2,11
